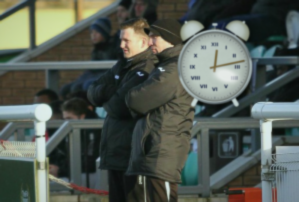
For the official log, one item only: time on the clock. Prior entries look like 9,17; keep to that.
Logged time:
12,13
